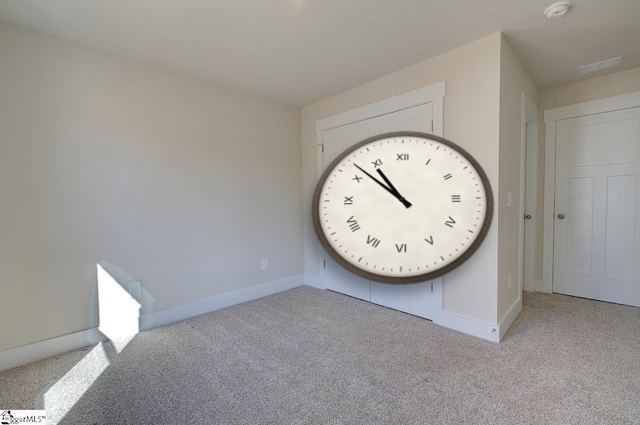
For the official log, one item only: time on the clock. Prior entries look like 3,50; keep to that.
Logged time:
10,52
